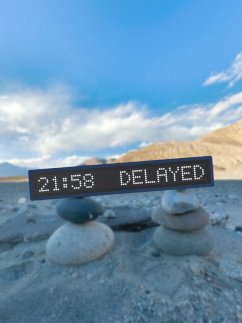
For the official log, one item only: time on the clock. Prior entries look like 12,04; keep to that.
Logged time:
21,58
